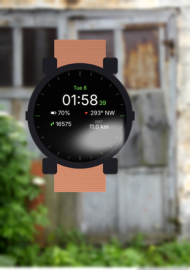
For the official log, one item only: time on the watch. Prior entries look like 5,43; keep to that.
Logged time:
1,58
